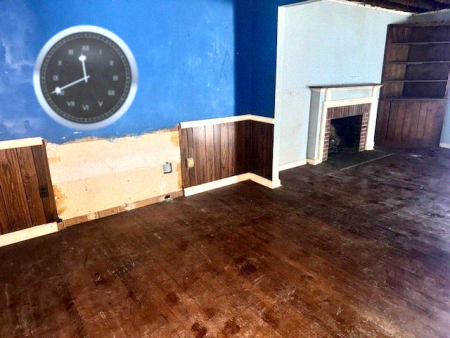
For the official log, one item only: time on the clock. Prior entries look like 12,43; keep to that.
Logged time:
11,41
